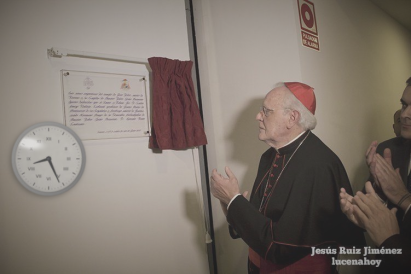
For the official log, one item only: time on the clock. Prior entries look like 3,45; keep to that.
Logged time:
8,26
